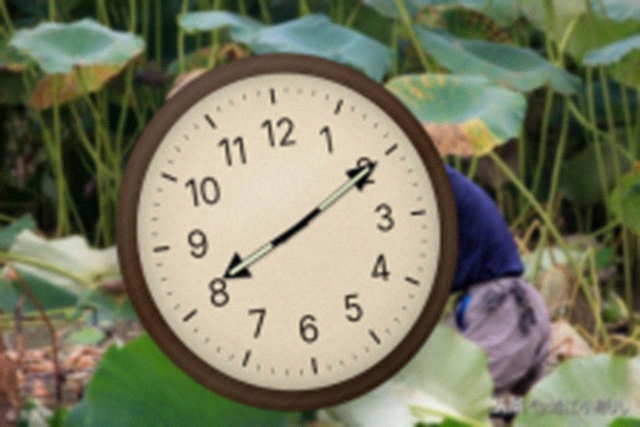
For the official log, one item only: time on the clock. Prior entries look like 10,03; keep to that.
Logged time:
8,10
